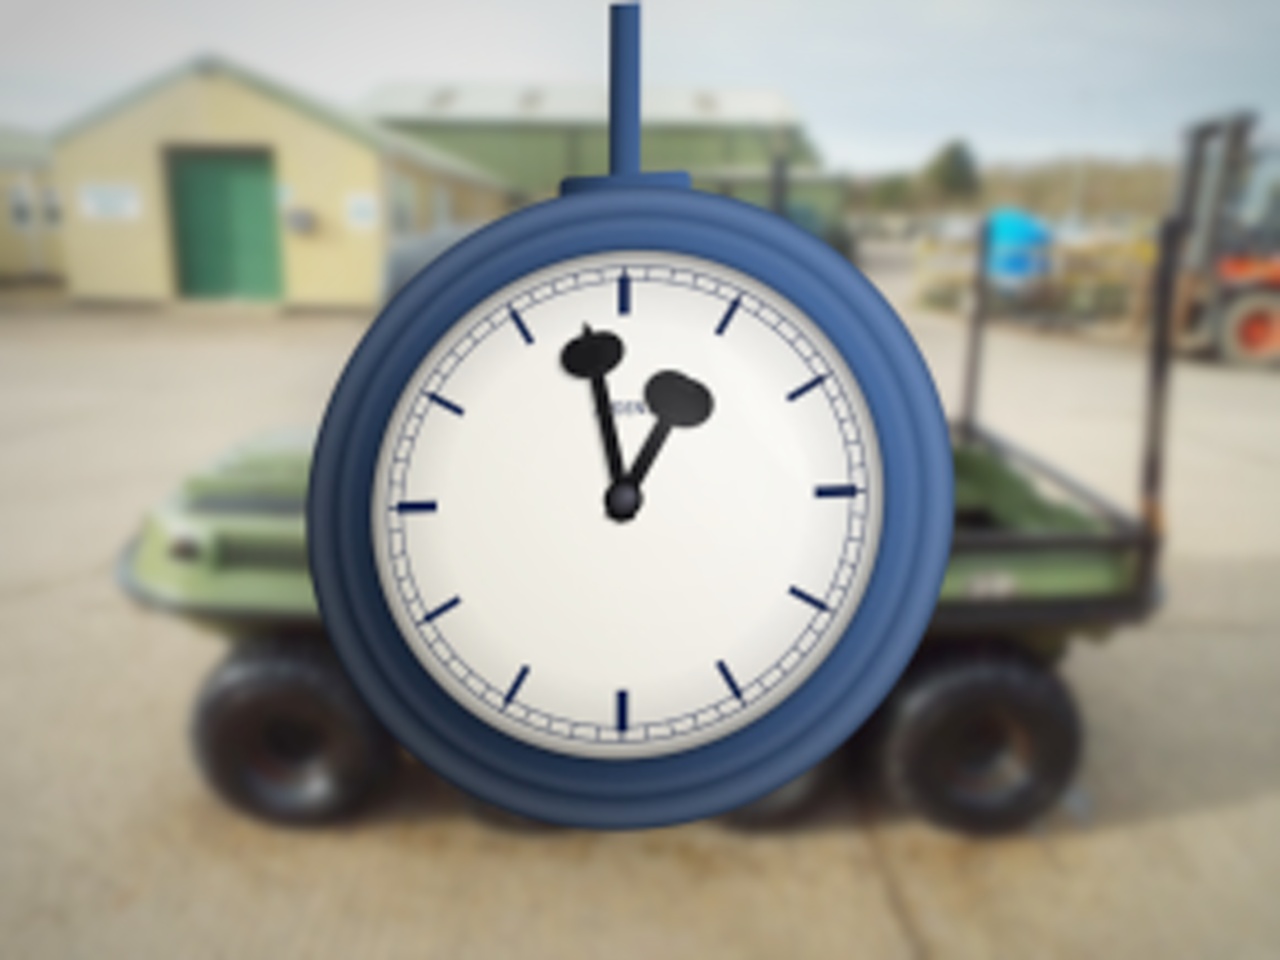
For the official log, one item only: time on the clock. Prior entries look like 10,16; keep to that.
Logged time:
12,58
